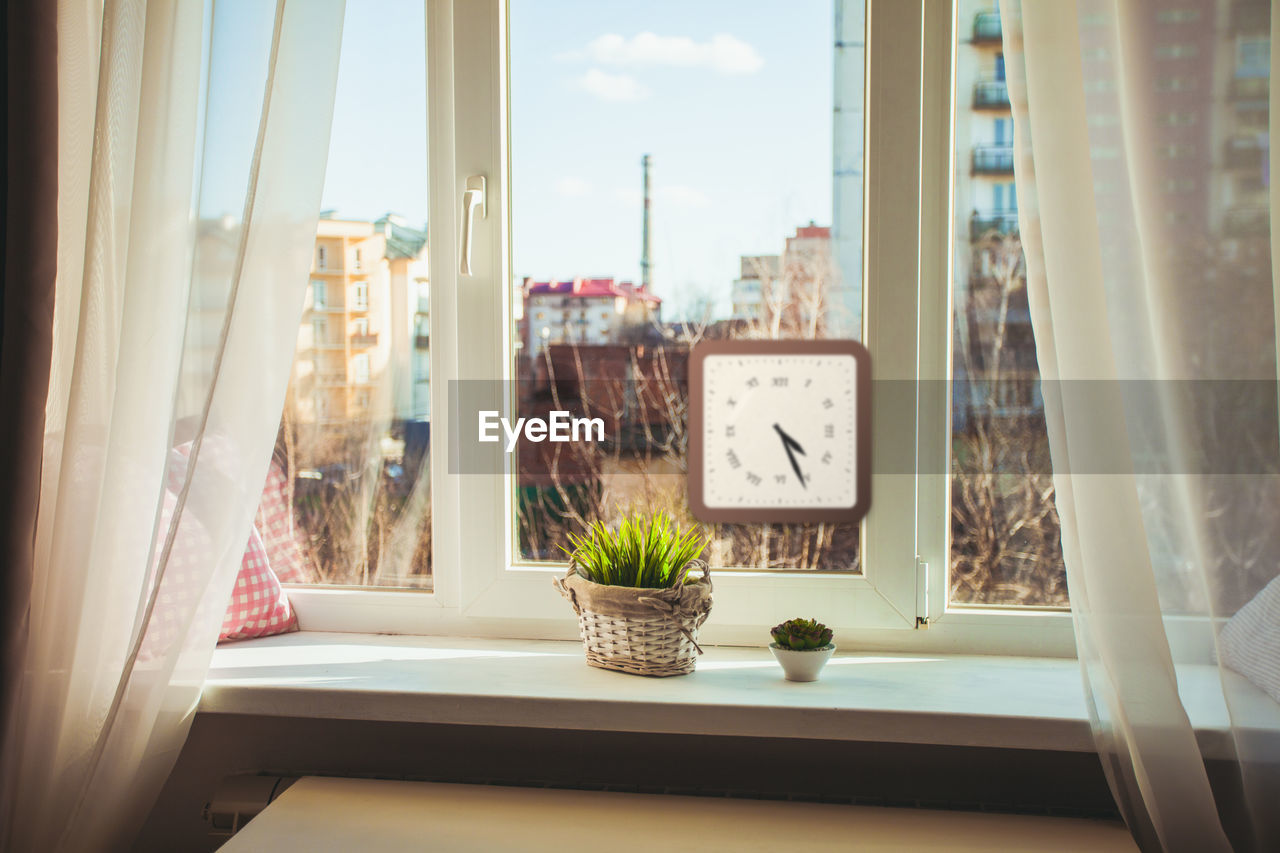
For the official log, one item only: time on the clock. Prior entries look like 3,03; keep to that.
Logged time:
4,26
